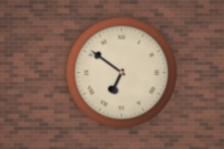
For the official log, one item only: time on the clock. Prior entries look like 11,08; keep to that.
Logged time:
6,51
